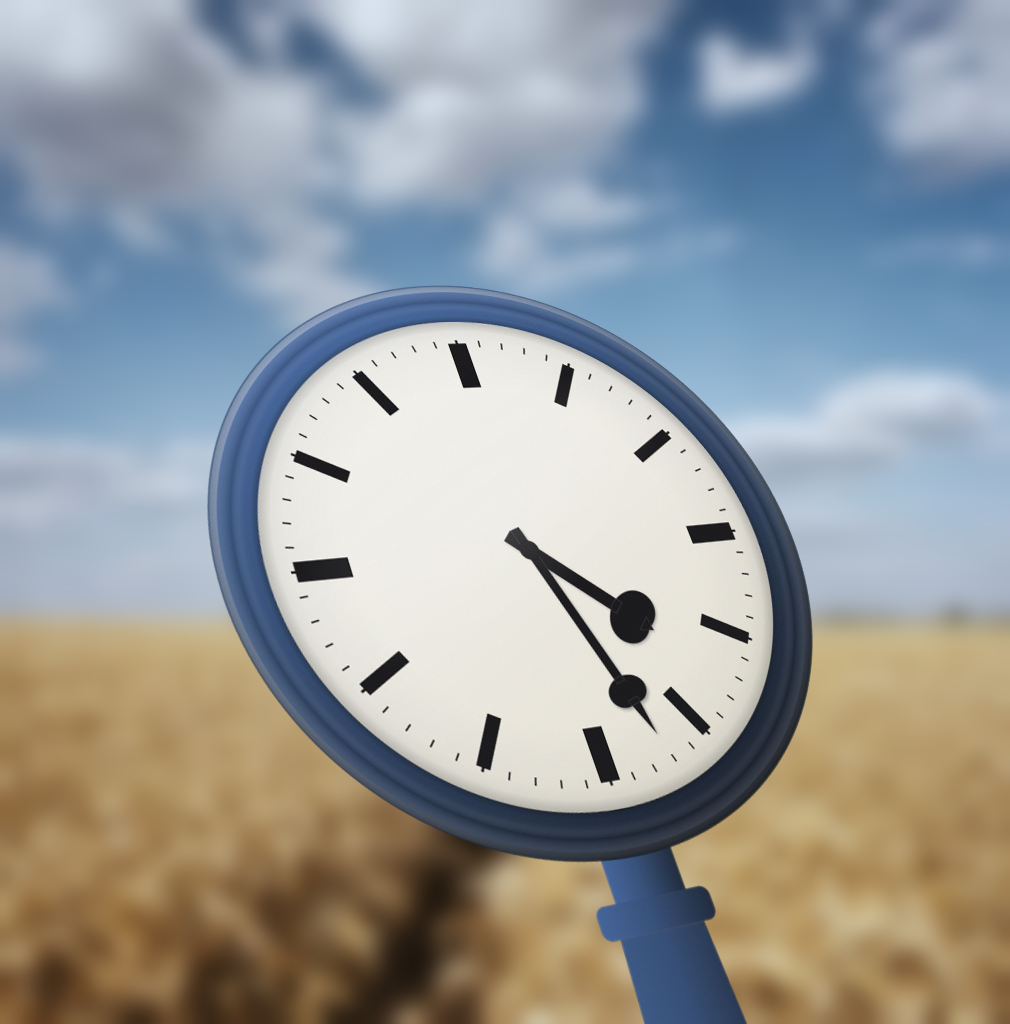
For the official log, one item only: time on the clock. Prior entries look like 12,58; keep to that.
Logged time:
4,27
